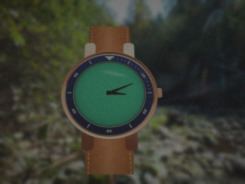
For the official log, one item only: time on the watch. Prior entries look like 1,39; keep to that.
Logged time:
3,11
